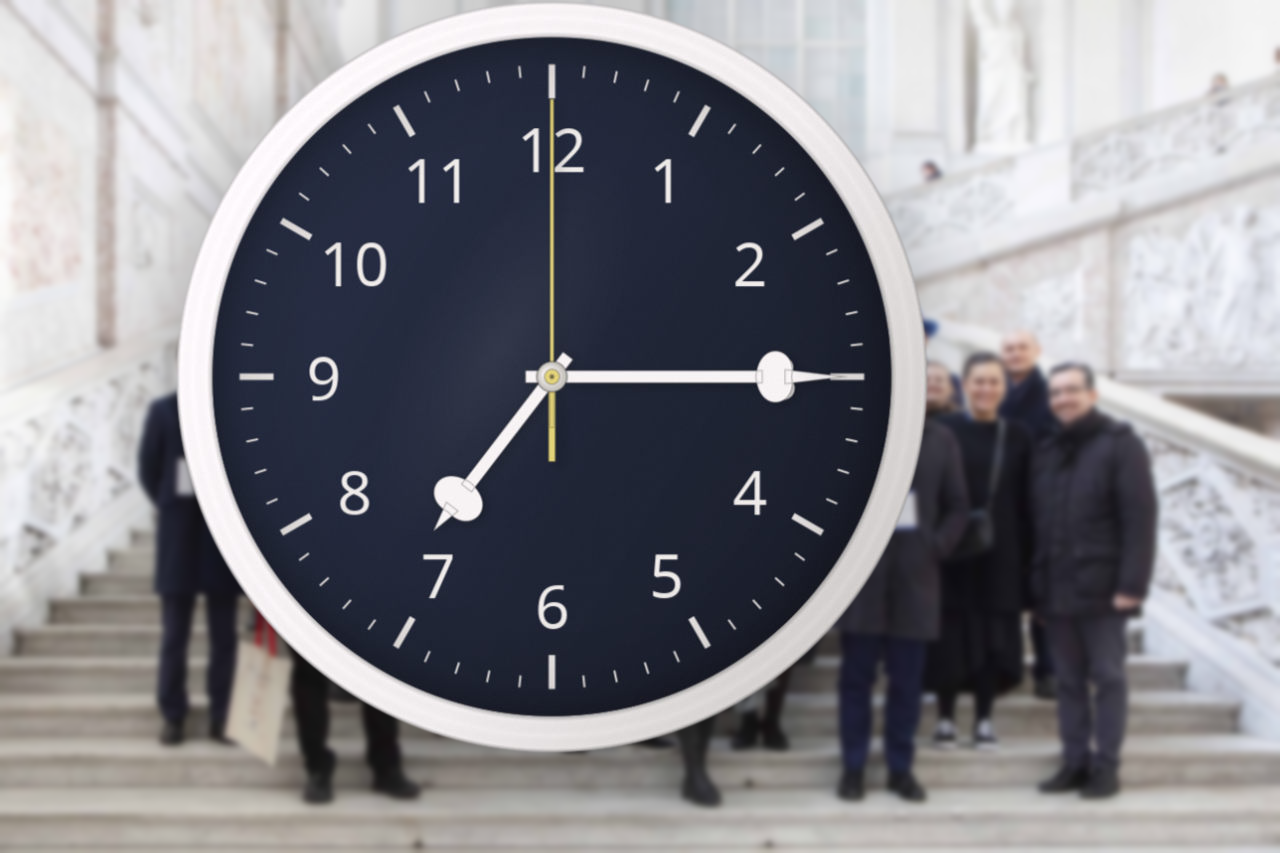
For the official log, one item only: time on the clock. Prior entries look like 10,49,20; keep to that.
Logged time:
7,15,00
